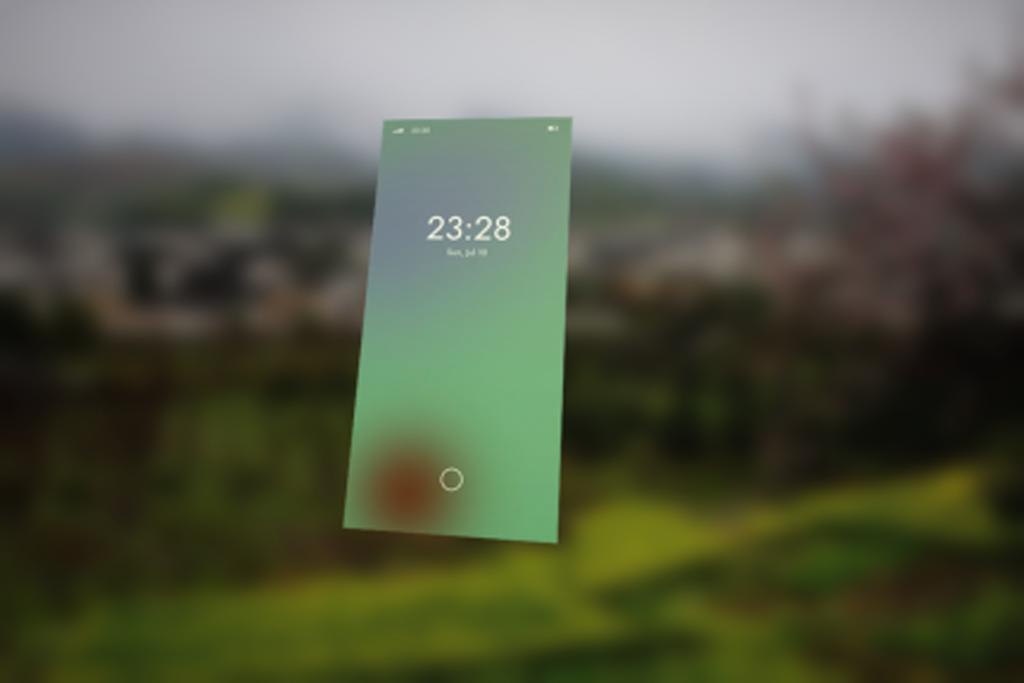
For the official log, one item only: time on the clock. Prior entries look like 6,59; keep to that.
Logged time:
23,28
